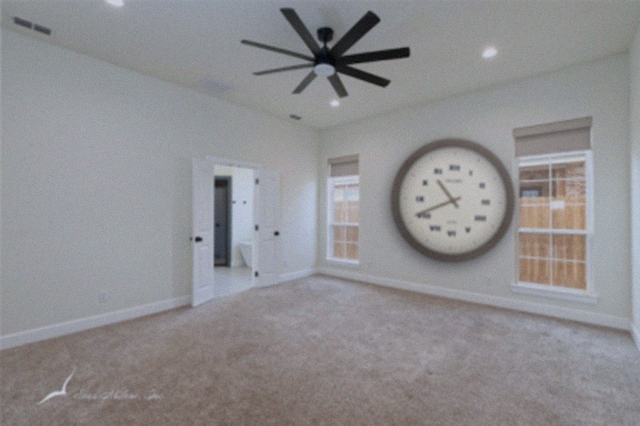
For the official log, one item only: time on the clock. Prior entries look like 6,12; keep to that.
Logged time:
10,41
